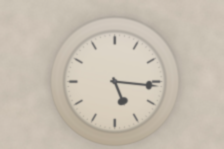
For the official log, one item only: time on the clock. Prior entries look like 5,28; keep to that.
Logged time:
5,16
